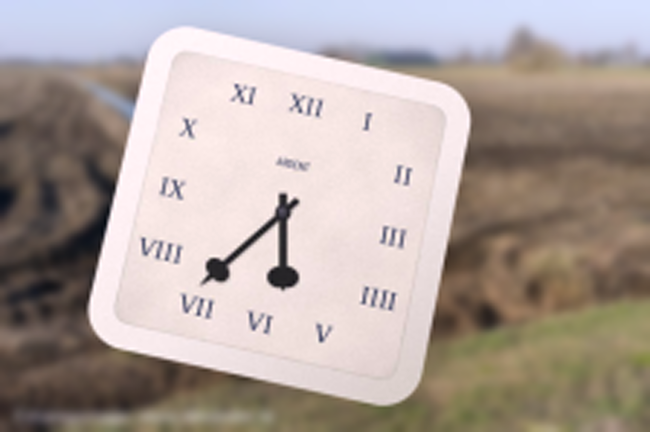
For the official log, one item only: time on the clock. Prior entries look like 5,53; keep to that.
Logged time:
5,36
